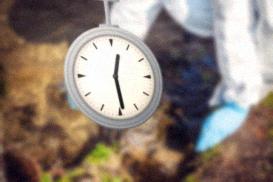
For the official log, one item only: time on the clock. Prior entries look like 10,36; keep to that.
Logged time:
12,29
